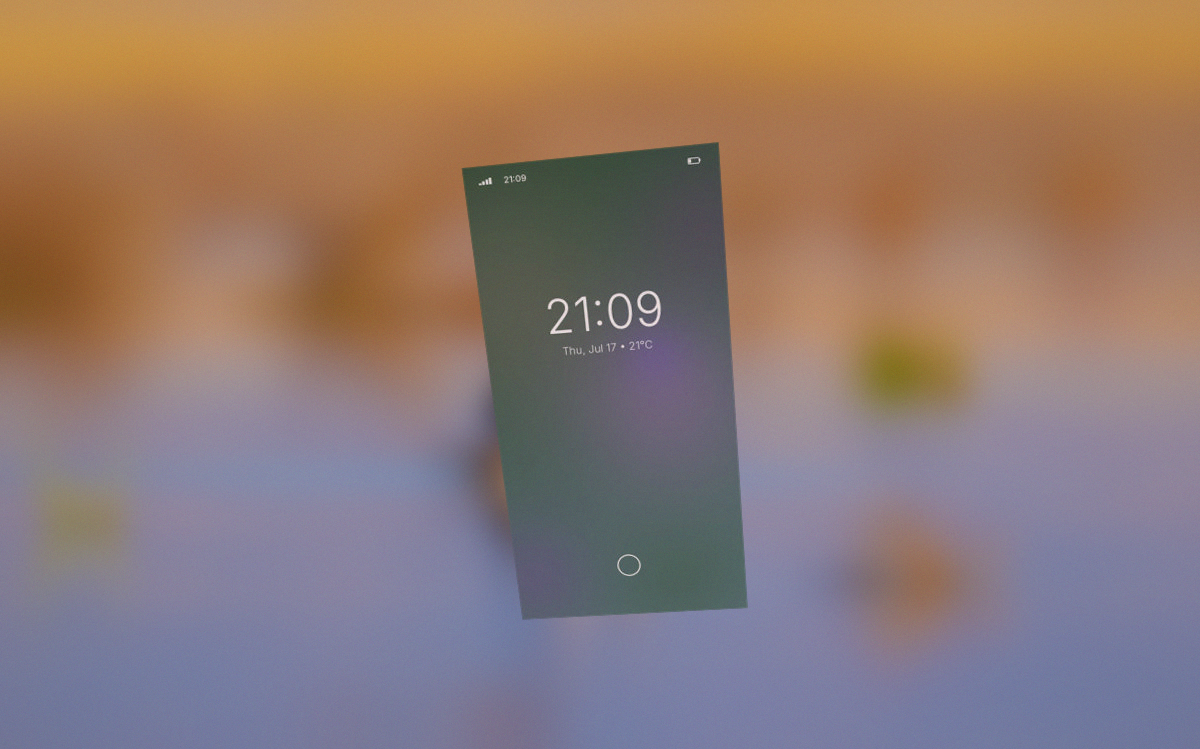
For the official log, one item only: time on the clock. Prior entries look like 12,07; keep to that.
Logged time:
21,09
